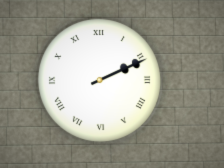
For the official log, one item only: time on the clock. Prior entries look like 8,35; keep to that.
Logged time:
2,11
